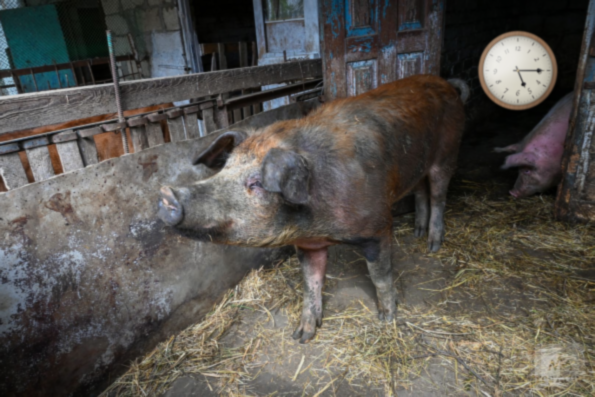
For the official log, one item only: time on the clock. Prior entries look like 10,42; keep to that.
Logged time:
5,15
